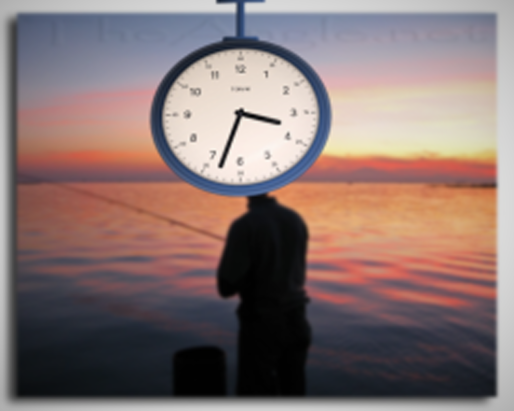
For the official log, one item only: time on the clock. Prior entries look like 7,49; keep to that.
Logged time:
3,33
